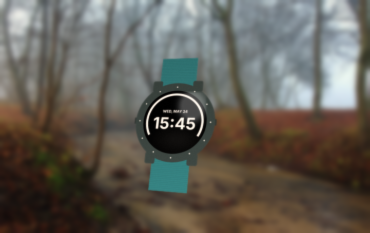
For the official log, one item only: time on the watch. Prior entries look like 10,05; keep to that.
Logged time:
15,45
